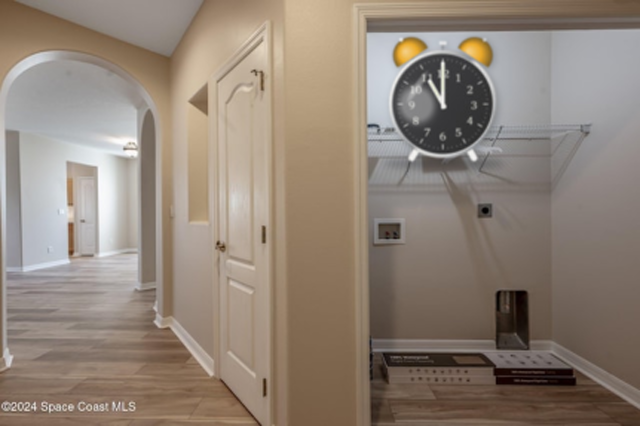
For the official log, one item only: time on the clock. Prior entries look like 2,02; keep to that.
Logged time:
11,00
